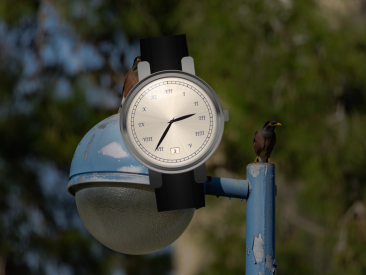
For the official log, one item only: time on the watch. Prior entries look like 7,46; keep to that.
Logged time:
2,36
